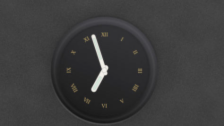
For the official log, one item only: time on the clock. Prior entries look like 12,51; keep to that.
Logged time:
6,57
